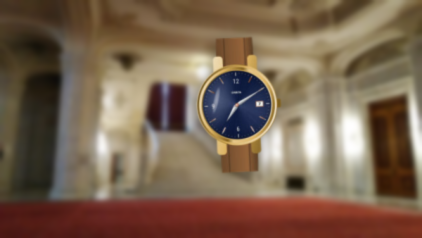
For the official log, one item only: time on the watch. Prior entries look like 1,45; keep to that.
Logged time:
7,10
